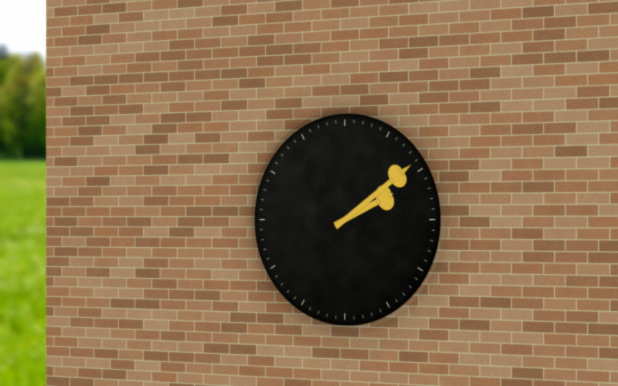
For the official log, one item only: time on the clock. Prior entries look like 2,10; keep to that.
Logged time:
2,09
